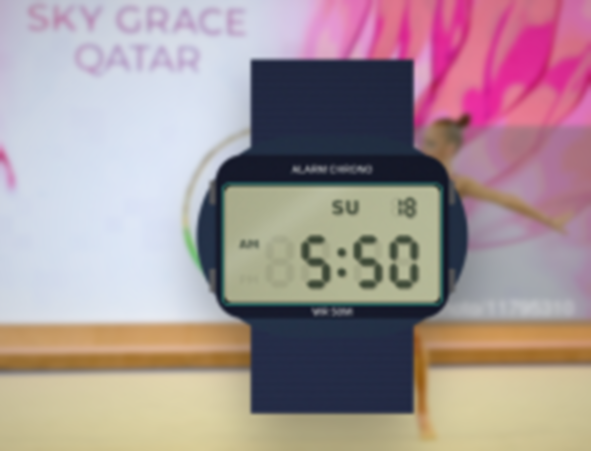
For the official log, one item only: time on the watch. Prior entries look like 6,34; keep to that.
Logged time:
5,50
